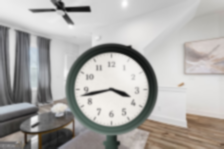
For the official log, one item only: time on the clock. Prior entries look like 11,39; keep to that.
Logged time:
3,43
